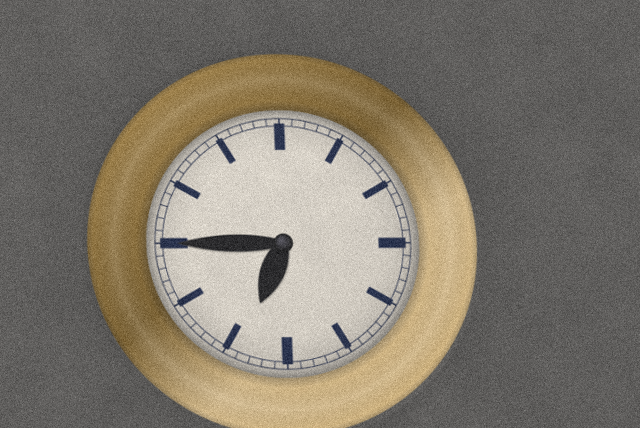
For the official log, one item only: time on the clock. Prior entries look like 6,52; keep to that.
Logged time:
6,45
